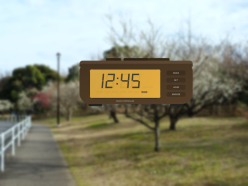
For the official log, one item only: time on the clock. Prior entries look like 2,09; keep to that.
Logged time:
12,45
